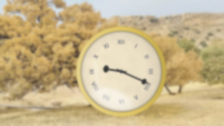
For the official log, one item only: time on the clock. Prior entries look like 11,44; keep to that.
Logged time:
9,19
